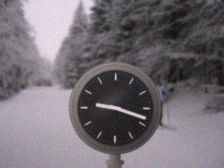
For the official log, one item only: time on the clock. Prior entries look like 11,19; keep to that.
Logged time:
9,18
